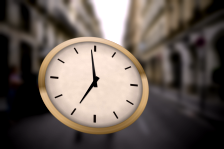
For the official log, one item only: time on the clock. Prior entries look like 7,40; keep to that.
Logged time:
6,59
